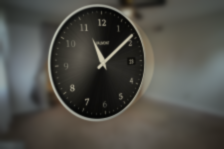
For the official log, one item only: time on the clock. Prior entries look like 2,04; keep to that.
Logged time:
11,09
